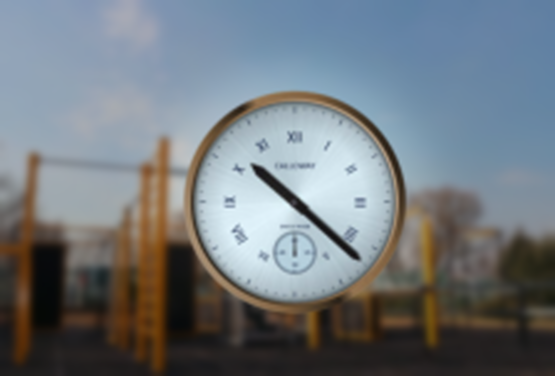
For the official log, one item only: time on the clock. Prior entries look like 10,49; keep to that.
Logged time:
10,22
